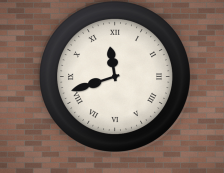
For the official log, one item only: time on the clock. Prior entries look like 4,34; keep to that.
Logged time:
11,42
